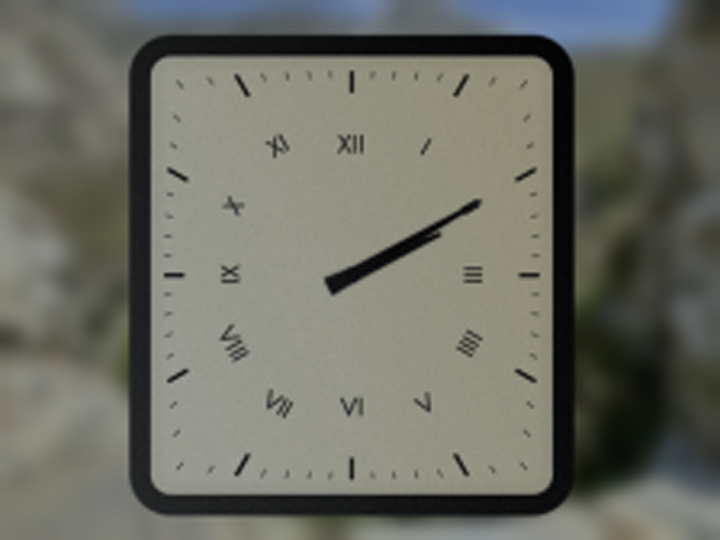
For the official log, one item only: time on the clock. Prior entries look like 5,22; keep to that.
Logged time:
2,10
